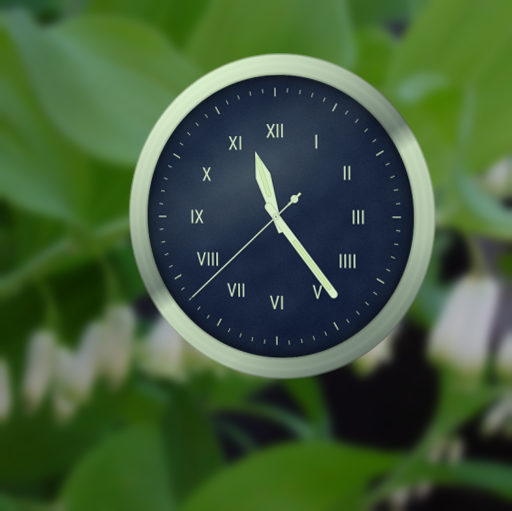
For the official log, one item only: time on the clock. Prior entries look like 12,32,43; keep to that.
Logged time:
11,23,38
